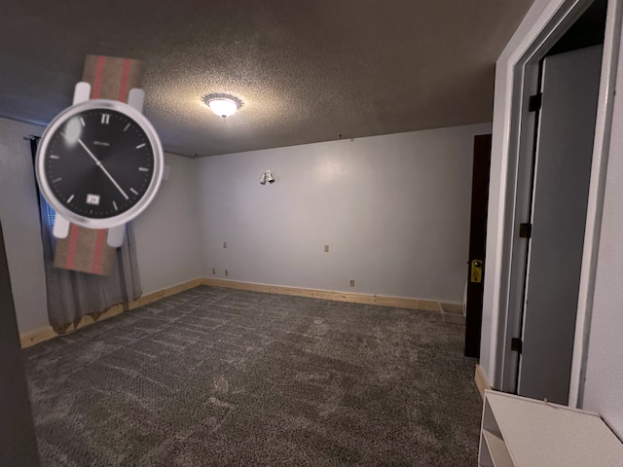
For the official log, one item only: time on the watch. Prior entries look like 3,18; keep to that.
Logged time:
10,22
